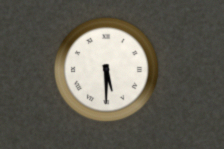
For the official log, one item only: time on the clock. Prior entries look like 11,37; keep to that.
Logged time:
5,30
